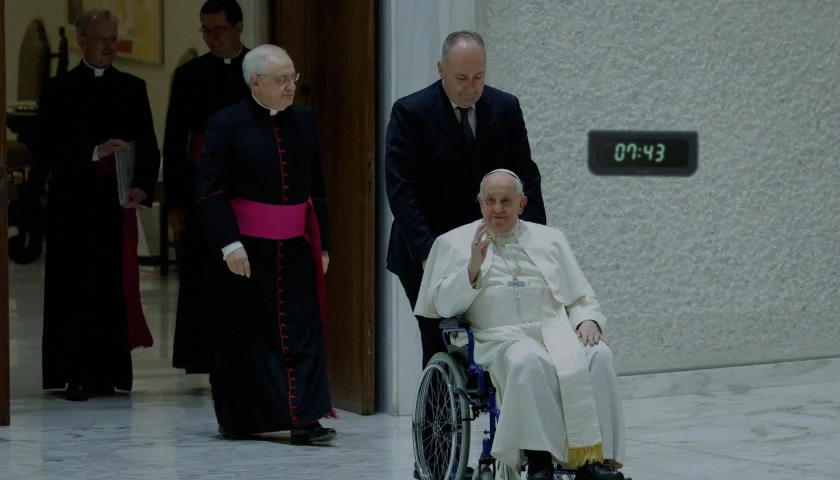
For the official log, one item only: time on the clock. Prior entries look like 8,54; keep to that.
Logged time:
7,43
